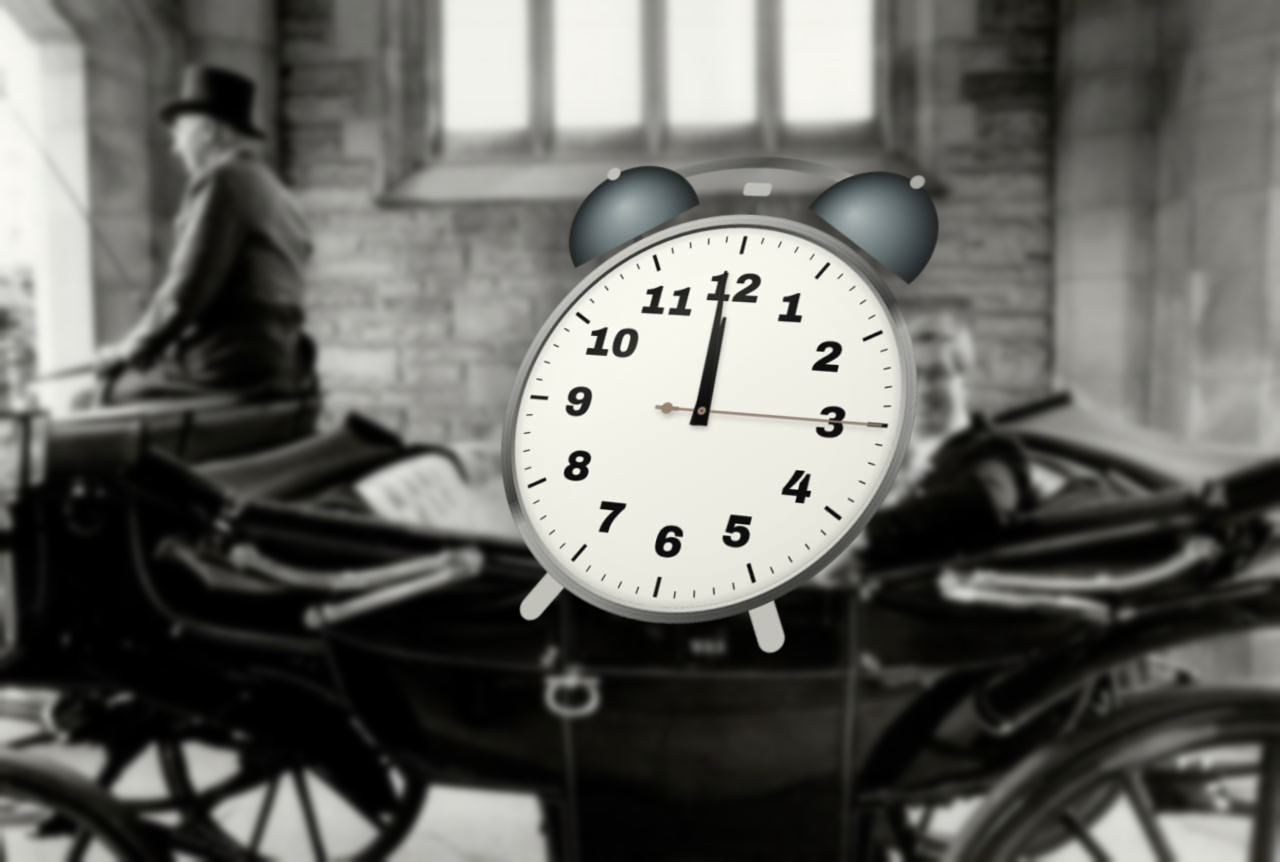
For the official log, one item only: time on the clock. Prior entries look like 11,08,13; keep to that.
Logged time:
11,59,15
